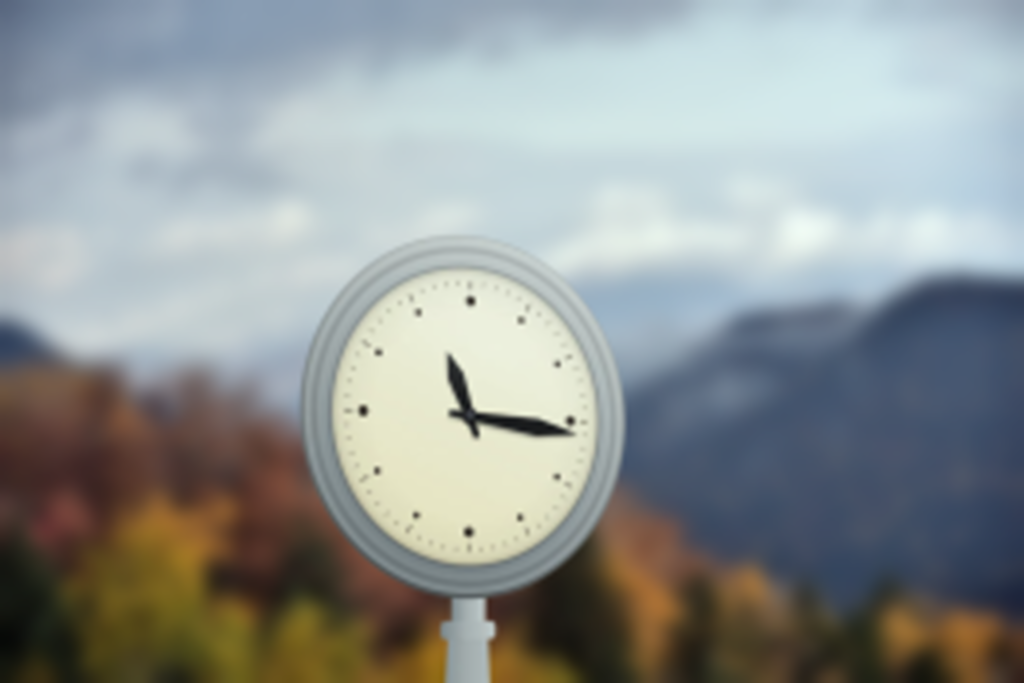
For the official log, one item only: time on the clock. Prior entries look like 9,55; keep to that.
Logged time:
11,16
